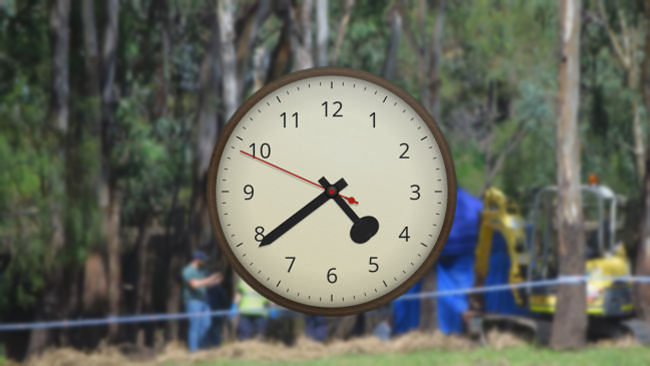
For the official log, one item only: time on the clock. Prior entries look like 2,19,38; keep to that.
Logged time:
4,38,49
